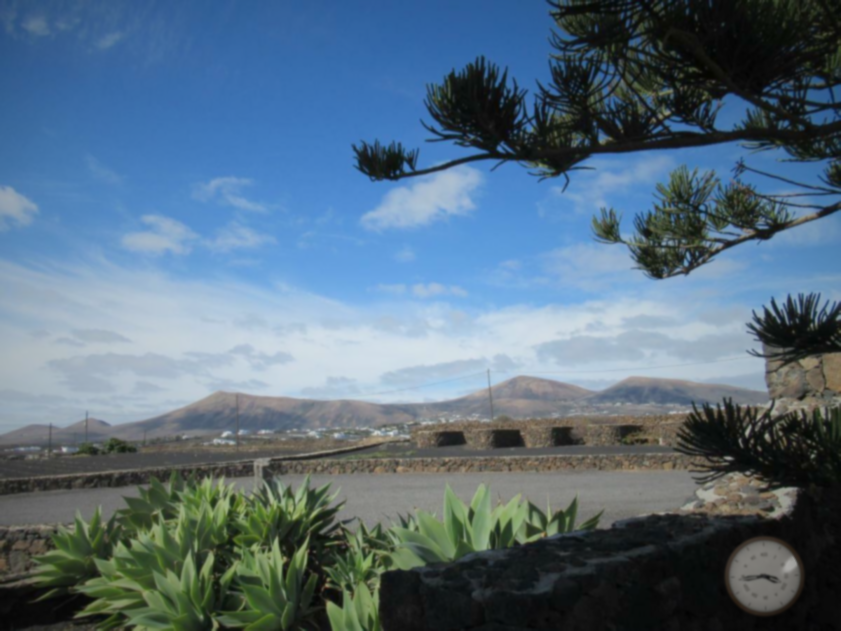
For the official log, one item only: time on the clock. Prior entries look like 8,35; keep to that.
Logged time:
3,44
